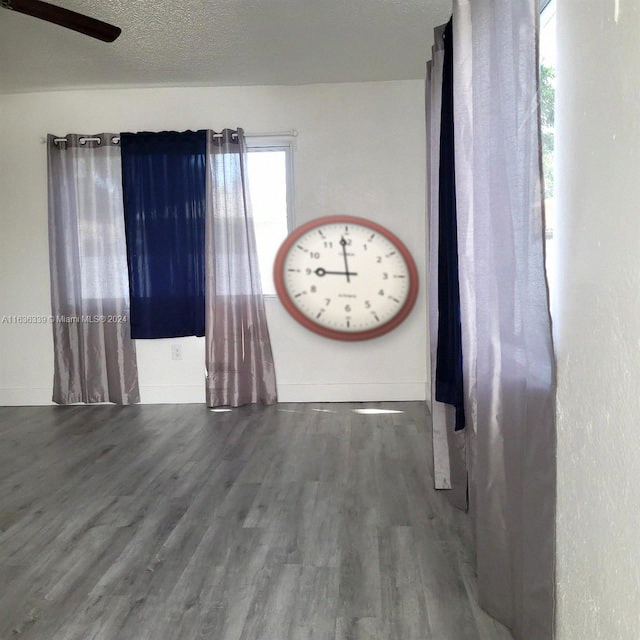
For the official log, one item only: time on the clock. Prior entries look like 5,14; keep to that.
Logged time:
8,59
